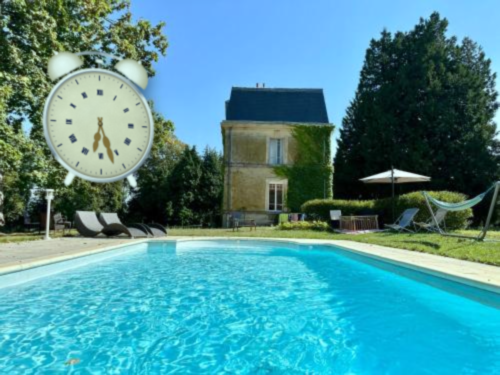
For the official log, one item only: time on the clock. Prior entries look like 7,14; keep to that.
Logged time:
6,27
